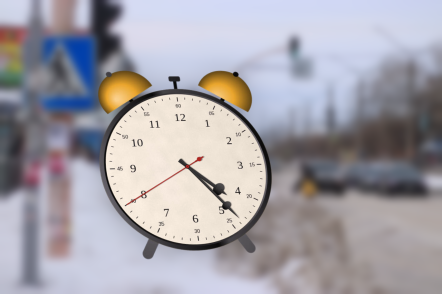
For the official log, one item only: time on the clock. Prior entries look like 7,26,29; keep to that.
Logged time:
4,23,40
